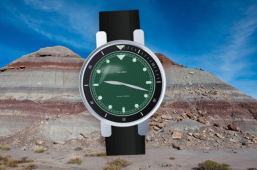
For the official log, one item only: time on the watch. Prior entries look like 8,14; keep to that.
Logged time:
9,18
